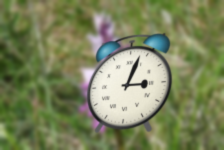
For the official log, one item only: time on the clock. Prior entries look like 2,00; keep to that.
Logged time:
3,03
